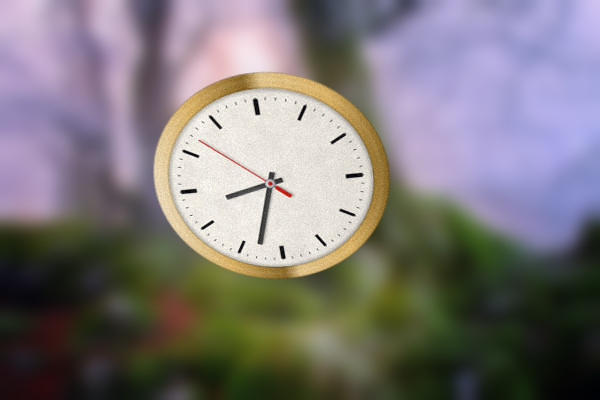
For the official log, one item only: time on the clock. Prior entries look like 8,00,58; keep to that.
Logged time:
8,32,52
